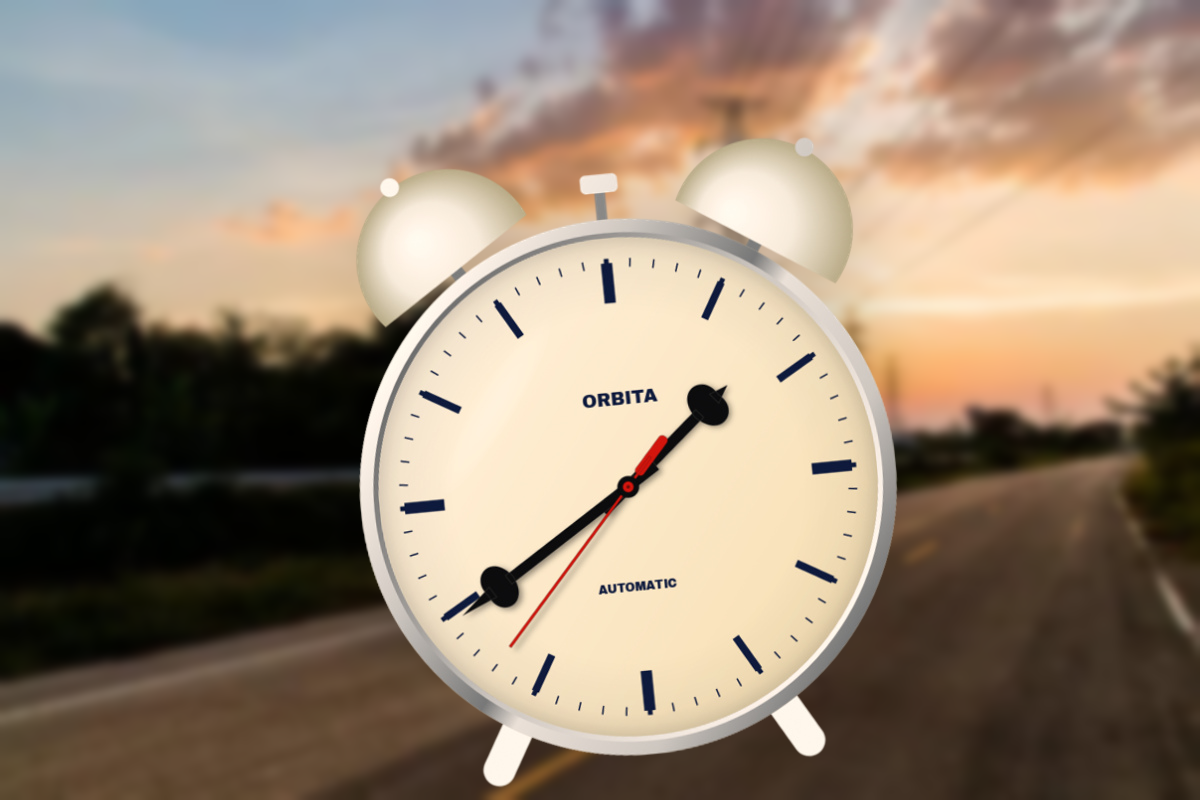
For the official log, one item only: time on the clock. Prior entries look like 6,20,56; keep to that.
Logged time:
1,39,37
